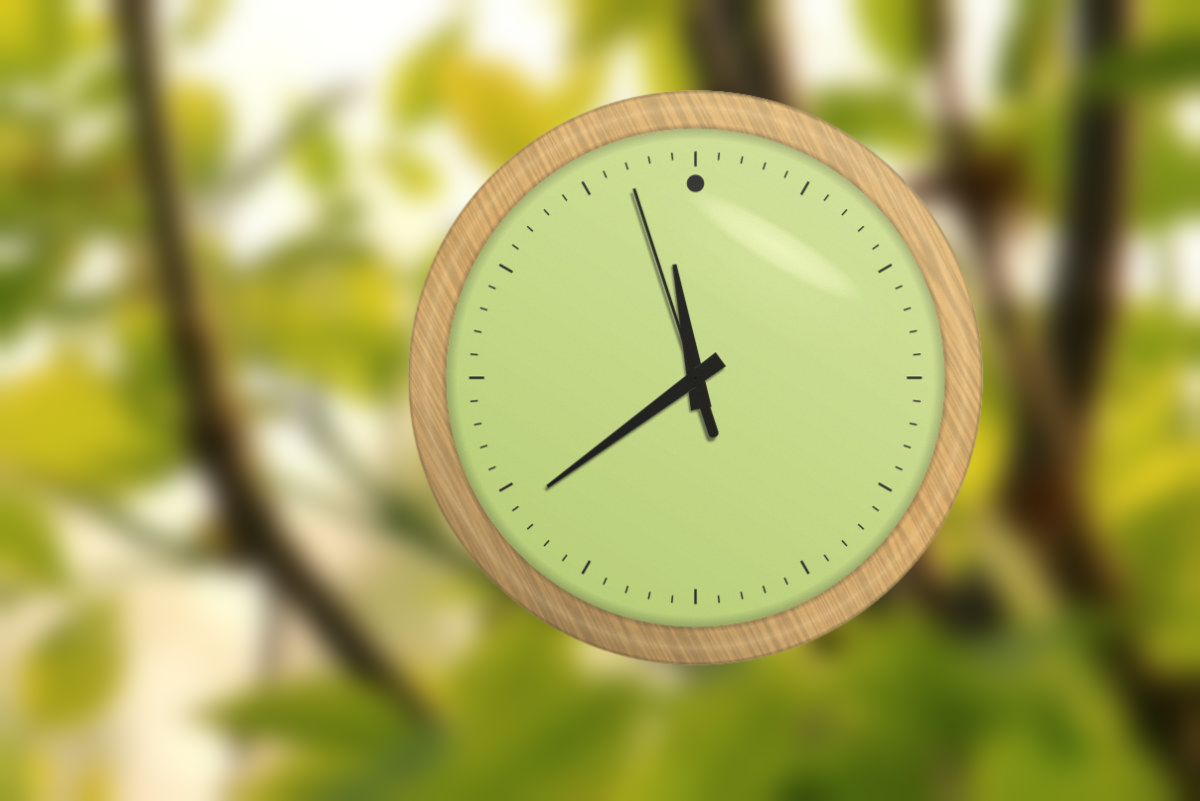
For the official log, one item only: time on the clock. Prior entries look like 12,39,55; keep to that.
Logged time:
11,38,57
